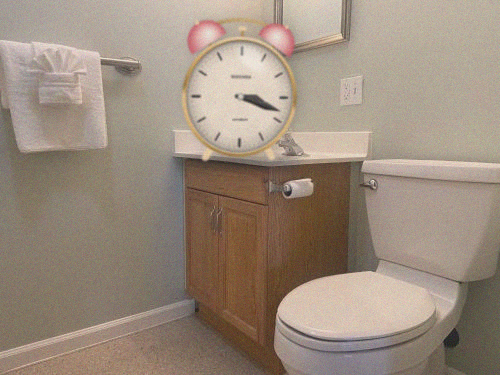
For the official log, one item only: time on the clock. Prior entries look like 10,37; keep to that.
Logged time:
3,18
